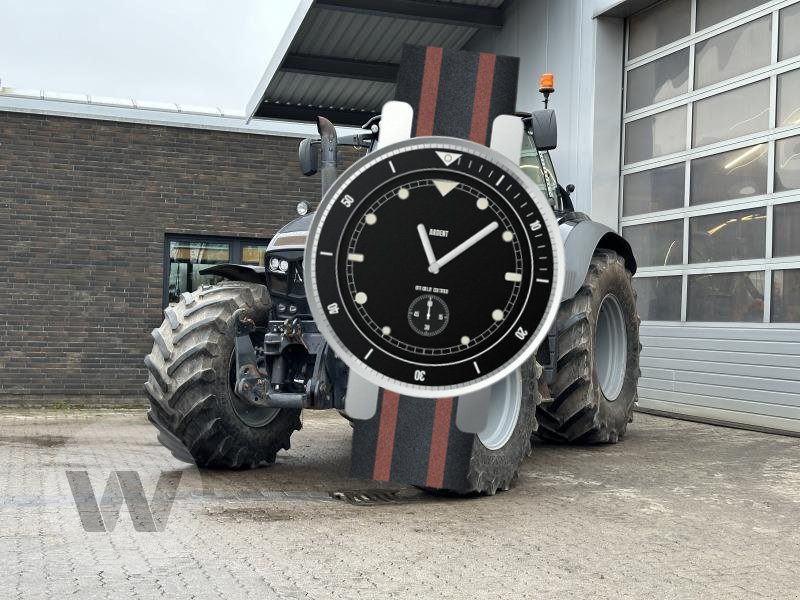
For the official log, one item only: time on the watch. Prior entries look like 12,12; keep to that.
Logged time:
11,08
